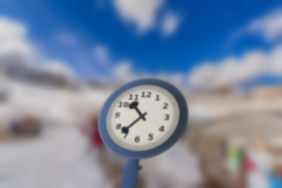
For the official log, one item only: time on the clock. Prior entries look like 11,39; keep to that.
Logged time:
10,37
